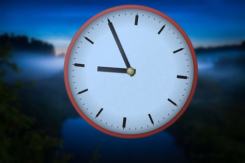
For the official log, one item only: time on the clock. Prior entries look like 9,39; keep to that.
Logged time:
8,55
